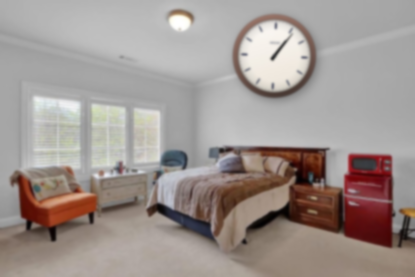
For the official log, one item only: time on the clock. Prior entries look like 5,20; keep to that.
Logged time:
1,06
